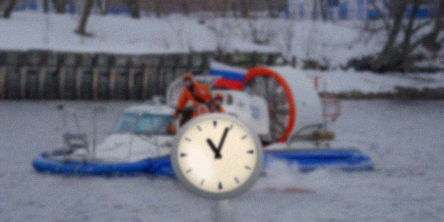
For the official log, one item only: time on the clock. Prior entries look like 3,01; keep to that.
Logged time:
11,04
